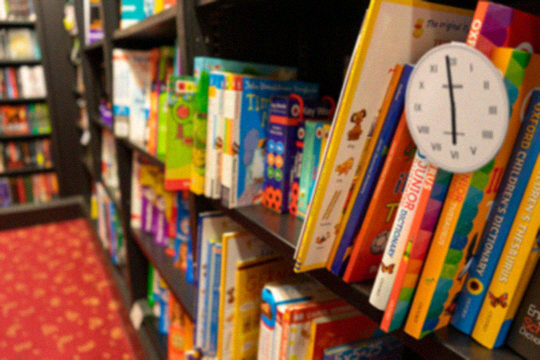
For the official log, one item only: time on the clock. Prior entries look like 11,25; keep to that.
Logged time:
5,59
